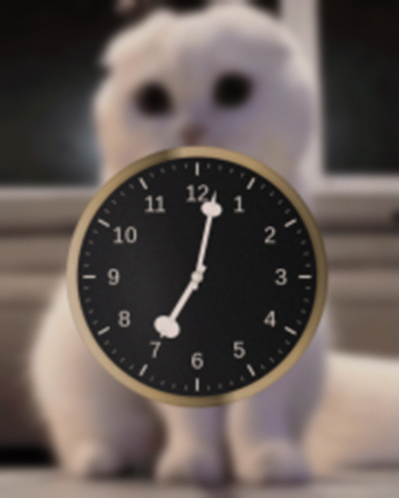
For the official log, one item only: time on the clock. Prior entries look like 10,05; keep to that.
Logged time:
7,02
